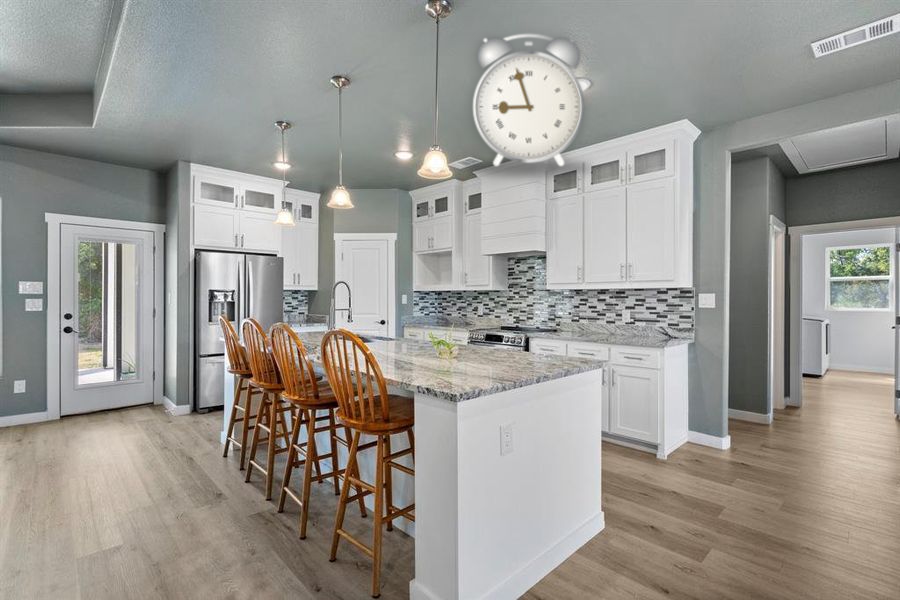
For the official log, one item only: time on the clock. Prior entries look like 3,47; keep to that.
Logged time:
8,57
